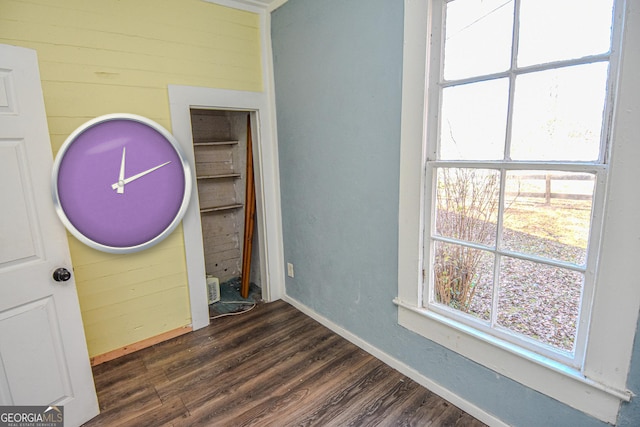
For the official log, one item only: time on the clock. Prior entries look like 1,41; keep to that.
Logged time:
12,11
